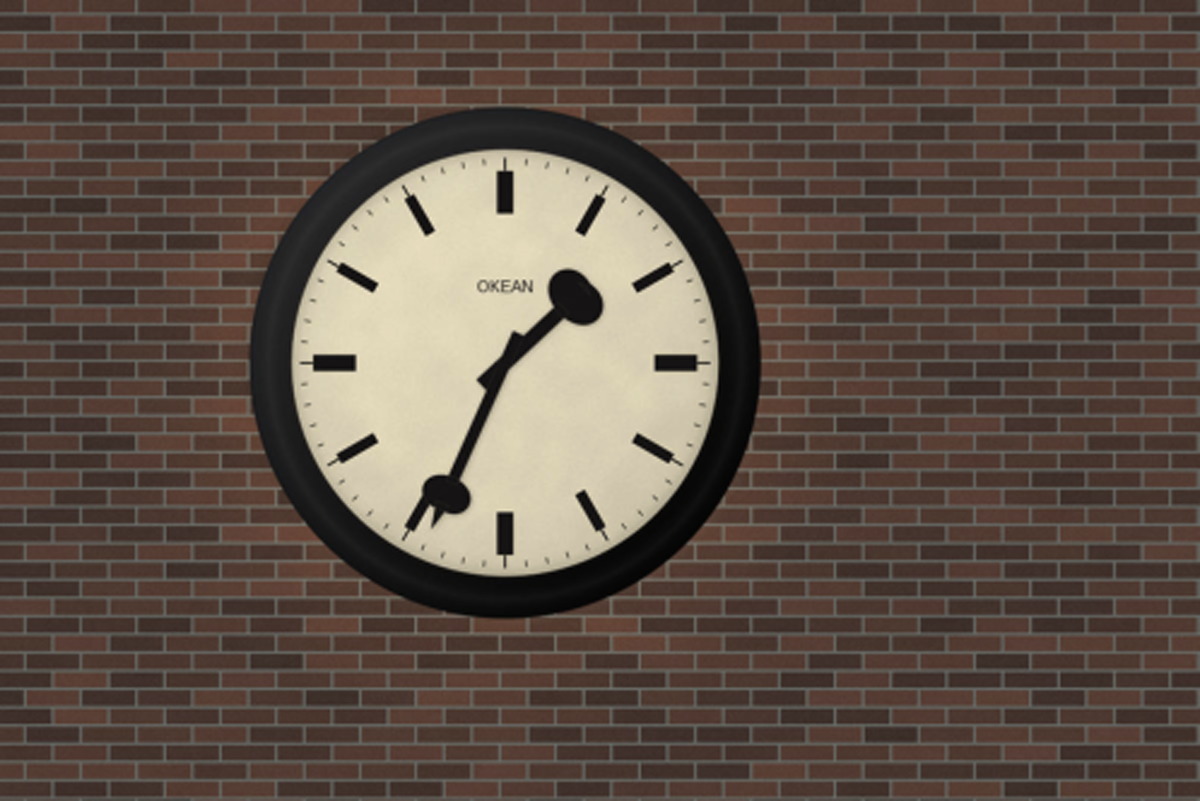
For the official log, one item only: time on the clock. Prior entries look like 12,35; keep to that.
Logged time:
1,34
